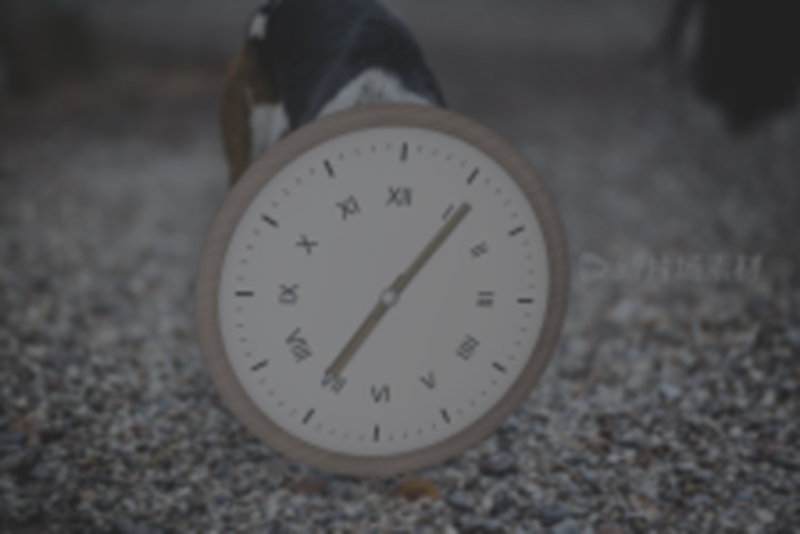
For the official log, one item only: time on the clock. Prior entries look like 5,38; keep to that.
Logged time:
7,06
